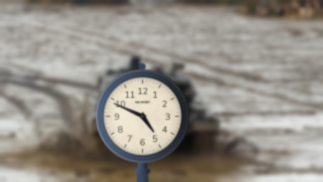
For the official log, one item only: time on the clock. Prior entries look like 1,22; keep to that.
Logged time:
4,49
